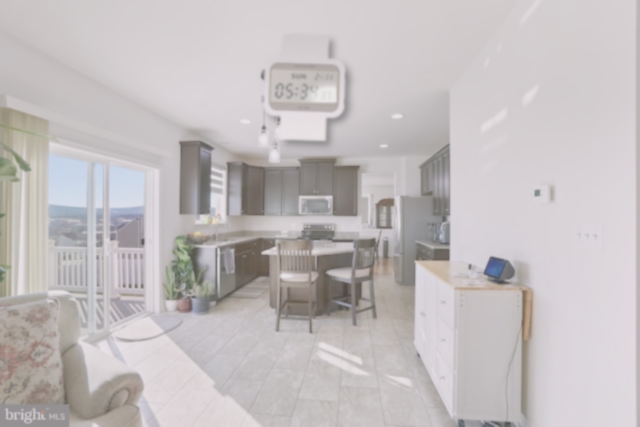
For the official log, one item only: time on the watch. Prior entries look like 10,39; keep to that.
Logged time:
5,34
